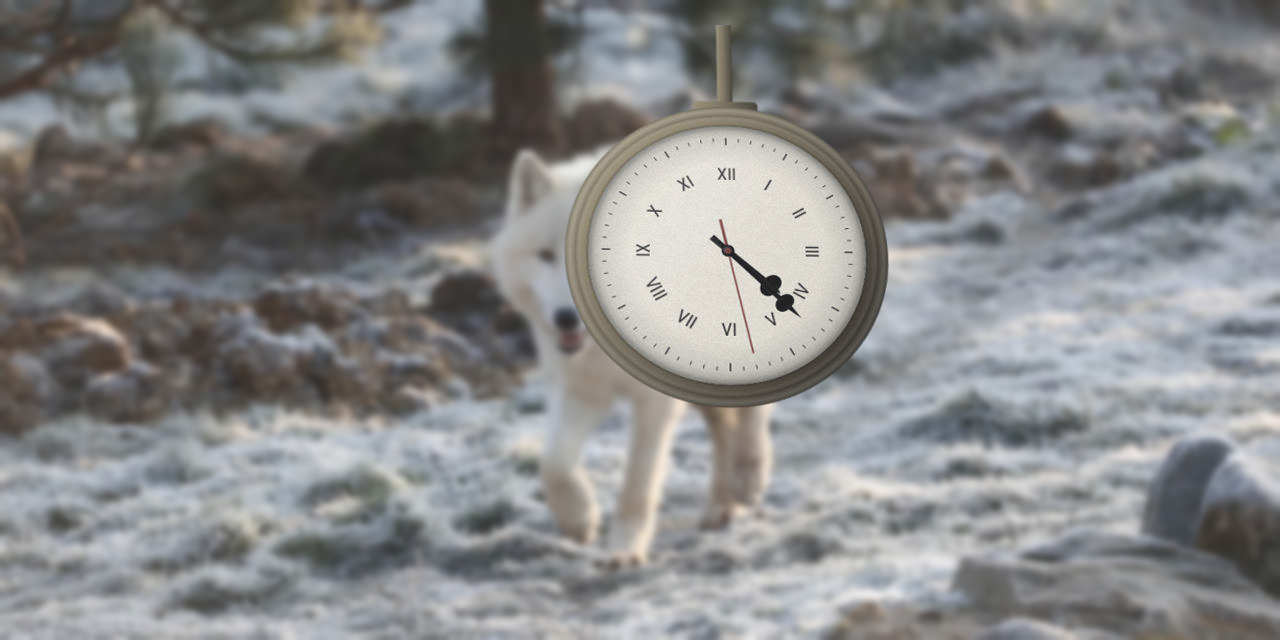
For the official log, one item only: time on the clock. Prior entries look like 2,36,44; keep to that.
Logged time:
4,22,28
